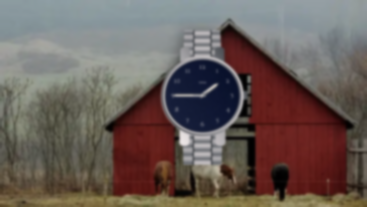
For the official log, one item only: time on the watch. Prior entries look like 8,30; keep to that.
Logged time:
1,45
